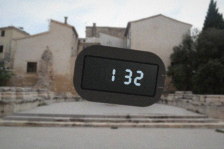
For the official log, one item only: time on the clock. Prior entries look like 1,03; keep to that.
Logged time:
1,32
